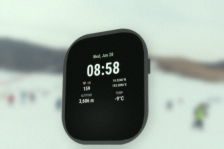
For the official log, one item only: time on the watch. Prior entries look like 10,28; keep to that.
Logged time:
8,58
